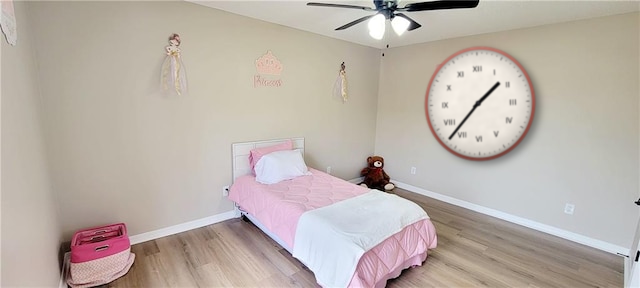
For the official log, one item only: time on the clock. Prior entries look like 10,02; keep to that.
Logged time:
1,37
